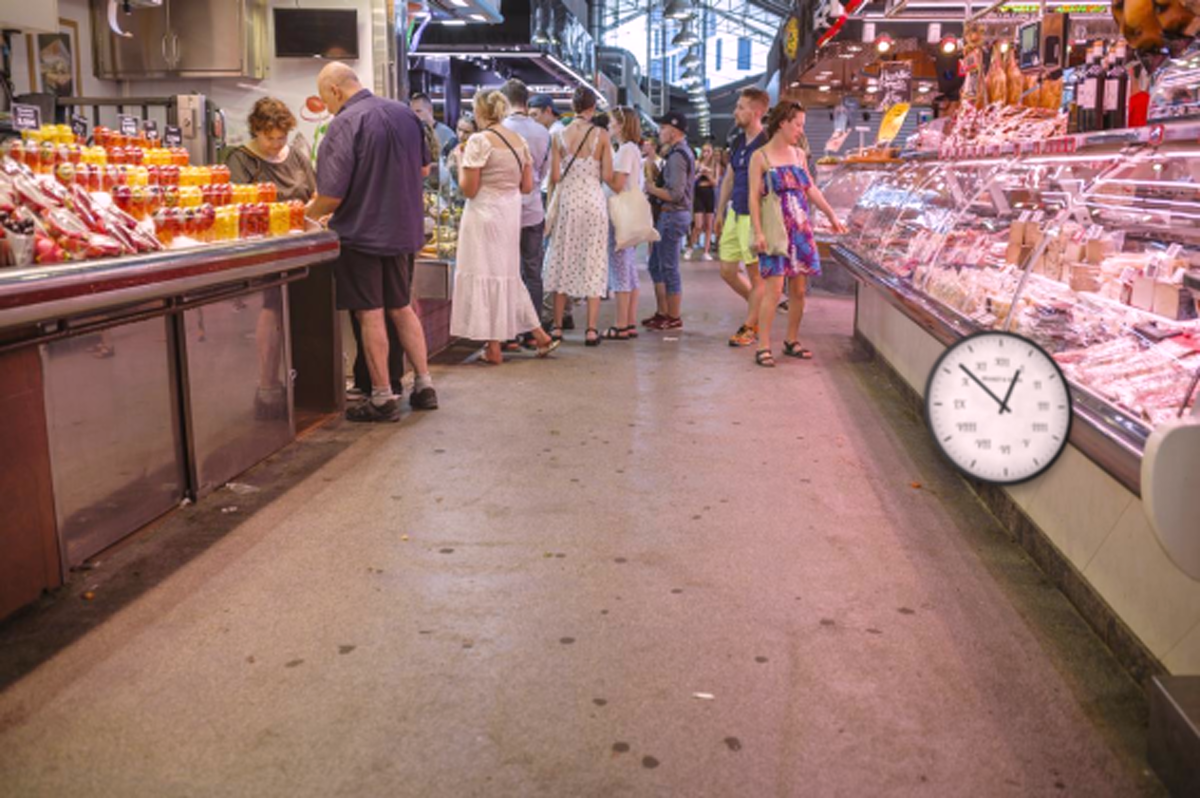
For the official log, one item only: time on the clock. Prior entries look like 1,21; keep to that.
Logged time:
12,52
